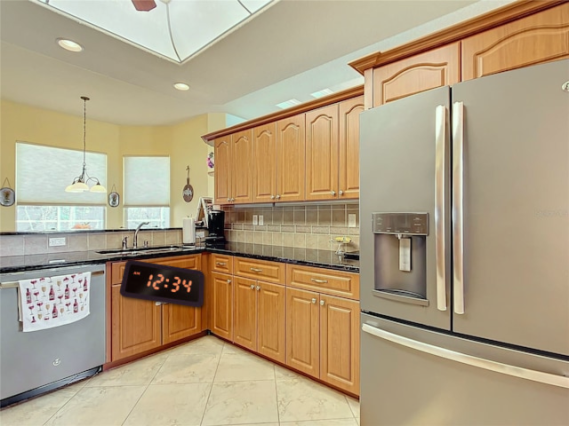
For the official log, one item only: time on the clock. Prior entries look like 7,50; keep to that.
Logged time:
12,34
